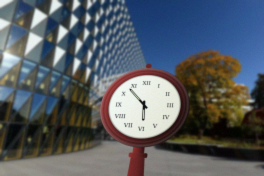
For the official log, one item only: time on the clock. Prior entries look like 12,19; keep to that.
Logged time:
5,53
